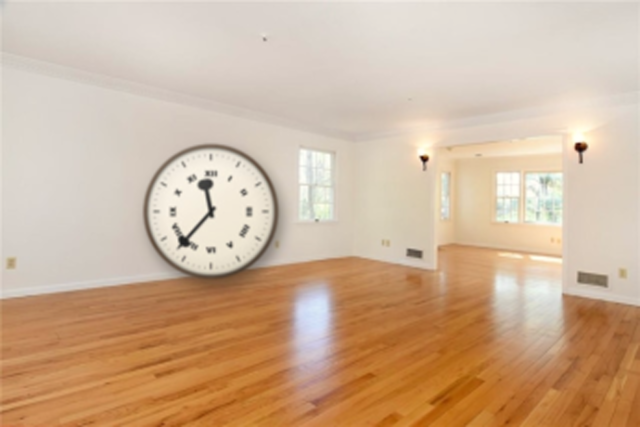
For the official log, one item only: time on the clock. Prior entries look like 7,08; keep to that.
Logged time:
11,37
